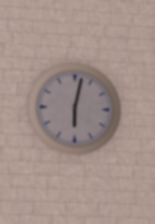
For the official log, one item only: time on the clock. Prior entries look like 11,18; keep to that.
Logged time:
6,02
